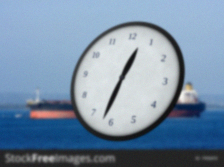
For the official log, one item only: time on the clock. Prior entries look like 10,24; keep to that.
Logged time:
12,32
